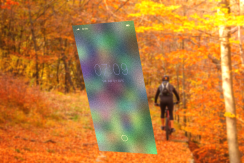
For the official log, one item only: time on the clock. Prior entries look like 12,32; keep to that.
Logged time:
7,09
